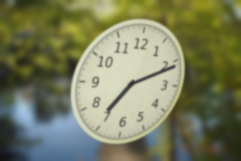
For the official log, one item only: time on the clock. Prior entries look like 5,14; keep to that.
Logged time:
7,11
